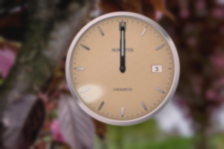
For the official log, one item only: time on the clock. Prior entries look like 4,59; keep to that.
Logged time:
12,00
